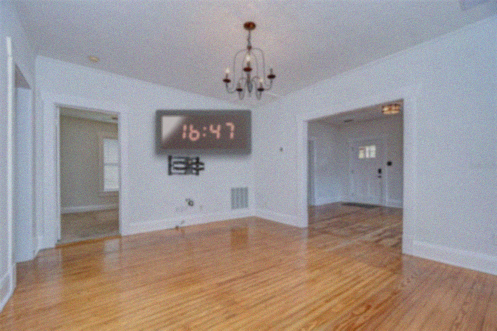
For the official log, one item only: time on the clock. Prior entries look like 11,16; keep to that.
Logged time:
16,47
